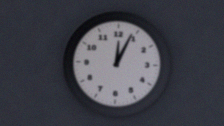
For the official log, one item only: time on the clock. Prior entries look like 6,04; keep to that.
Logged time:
12,04
